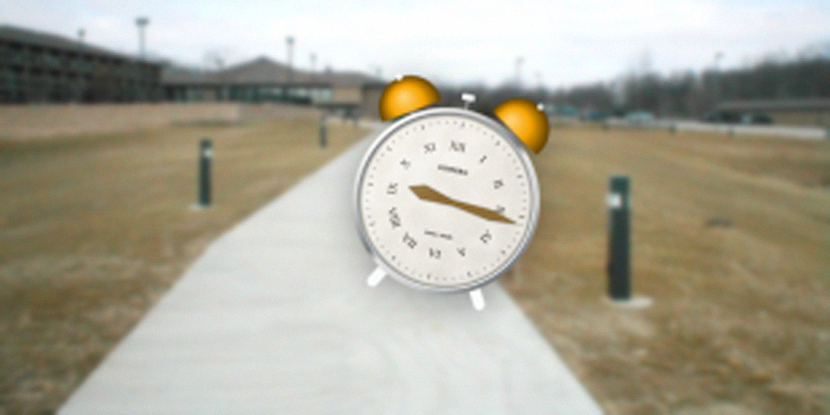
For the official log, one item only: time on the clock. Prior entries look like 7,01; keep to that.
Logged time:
9,16
